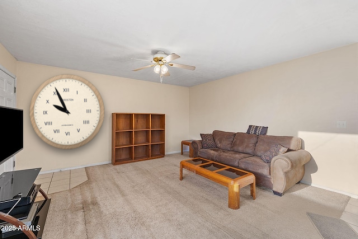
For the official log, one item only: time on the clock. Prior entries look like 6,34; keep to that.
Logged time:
9,56
